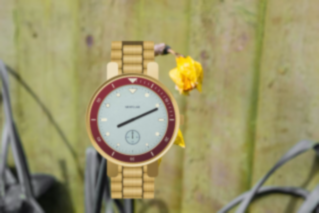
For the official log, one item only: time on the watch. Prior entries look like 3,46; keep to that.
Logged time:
8,11
